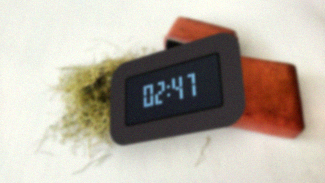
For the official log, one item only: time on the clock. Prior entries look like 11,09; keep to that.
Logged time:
2,47
